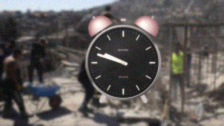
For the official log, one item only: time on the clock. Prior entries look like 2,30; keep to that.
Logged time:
9,48
